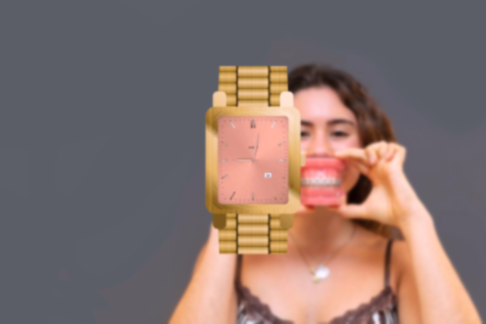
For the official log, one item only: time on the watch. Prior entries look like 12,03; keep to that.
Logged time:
9,02
